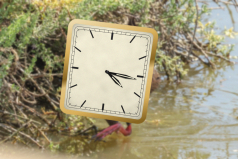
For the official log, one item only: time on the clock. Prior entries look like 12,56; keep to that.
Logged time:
4,16
